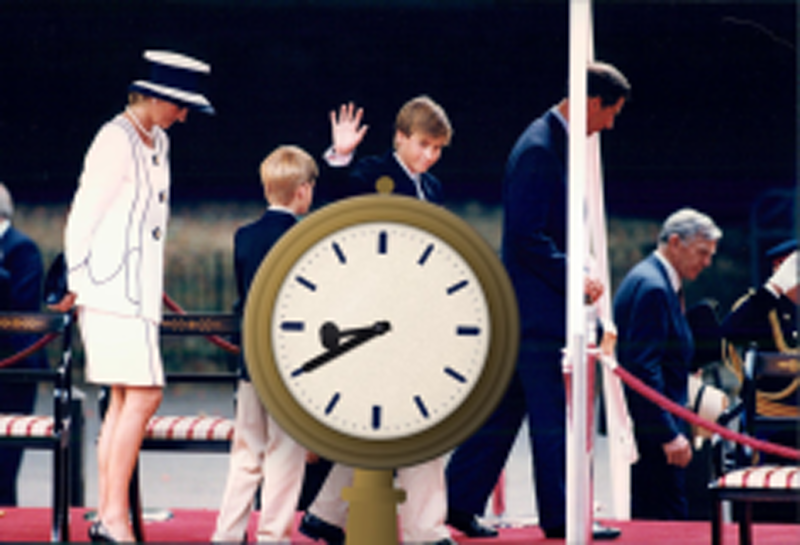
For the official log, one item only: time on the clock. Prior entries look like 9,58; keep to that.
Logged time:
8,40
